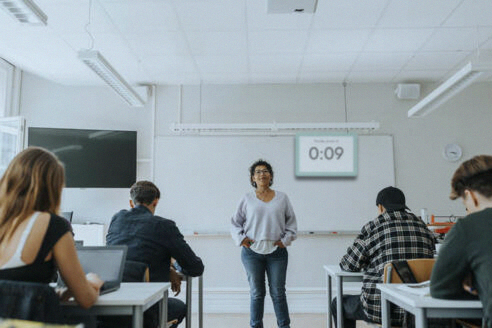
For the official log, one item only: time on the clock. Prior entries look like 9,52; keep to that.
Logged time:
0,09
